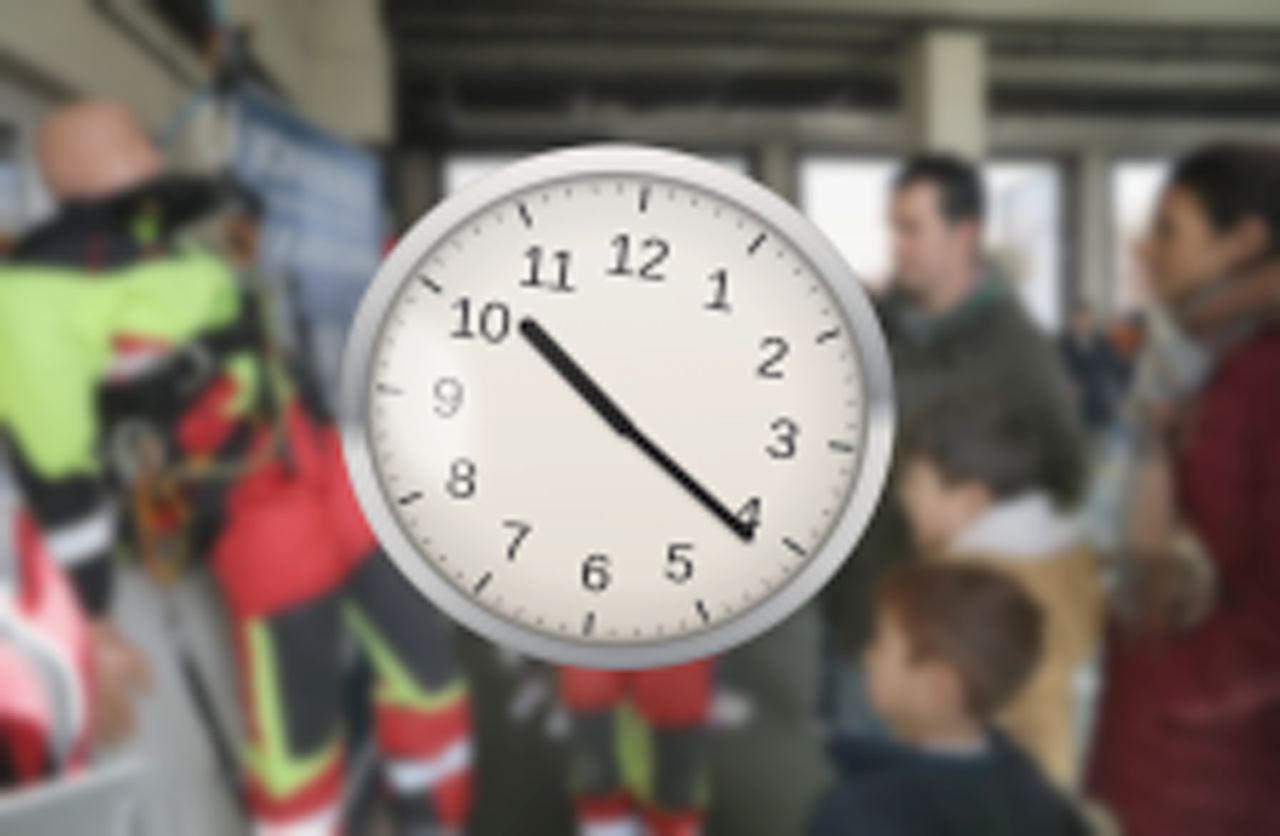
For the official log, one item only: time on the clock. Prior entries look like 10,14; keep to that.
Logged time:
10,21
